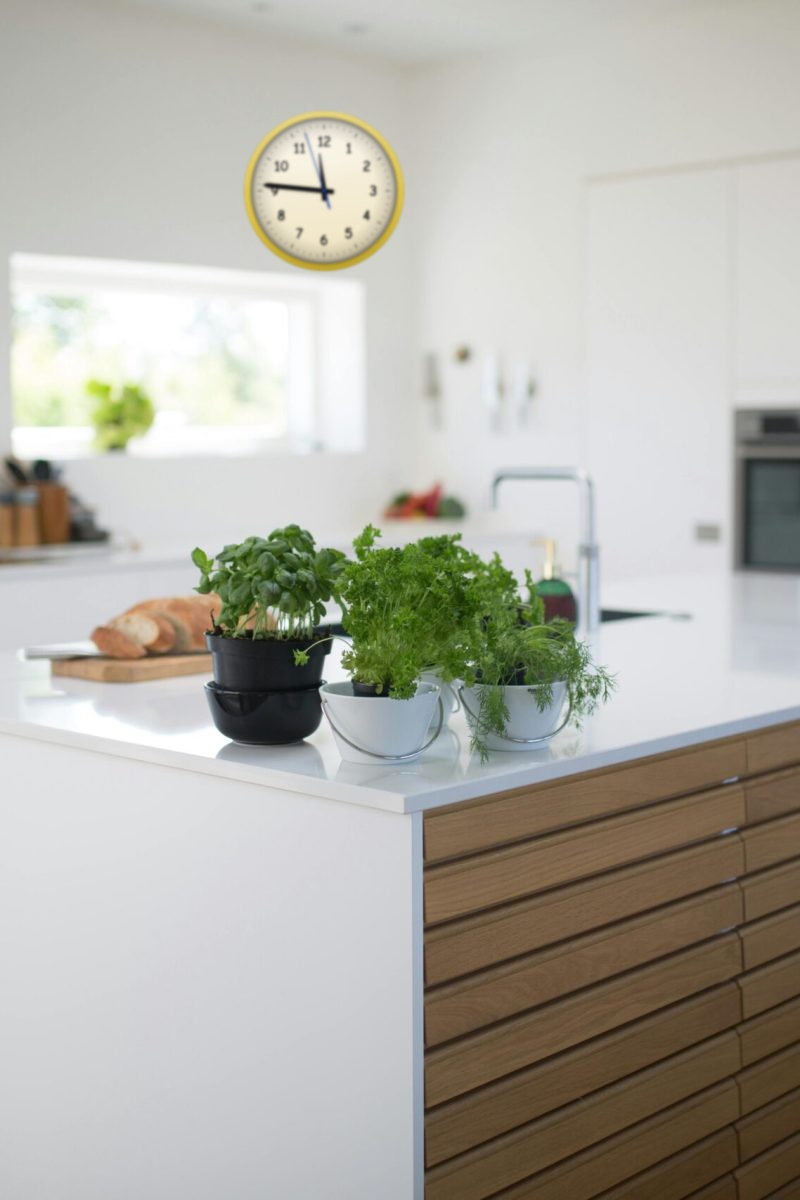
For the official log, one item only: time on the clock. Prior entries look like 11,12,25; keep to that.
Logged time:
11,45,57
